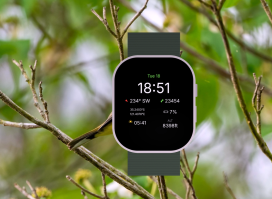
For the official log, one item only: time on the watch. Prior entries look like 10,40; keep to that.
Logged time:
18,51
